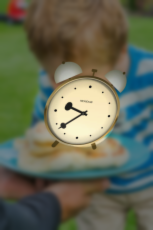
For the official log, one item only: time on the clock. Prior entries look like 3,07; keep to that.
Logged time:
9,38
